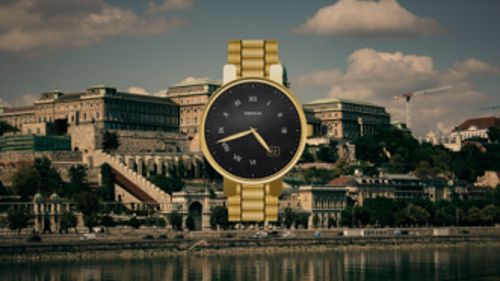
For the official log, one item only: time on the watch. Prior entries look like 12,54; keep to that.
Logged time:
4,42
